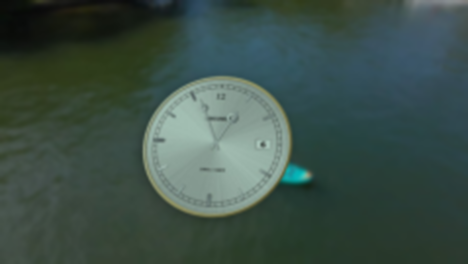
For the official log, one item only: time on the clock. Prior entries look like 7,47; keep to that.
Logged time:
12,56
